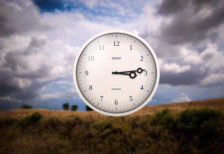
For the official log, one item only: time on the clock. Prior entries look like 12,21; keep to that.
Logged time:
3,14
